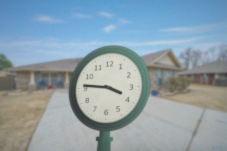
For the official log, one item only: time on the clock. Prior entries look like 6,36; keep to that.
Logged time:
3,46
